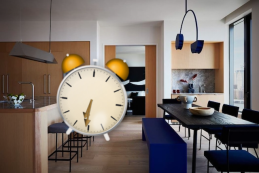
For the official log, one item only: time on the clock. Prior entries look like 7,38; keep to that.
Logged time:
6,31
